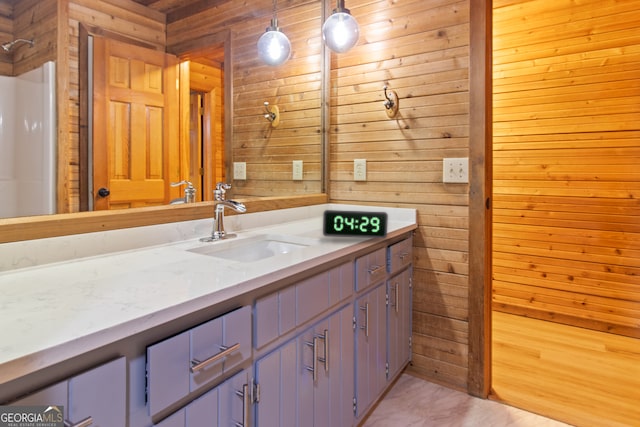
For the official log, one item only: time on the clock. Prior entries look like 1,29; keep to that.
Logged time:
4,29
